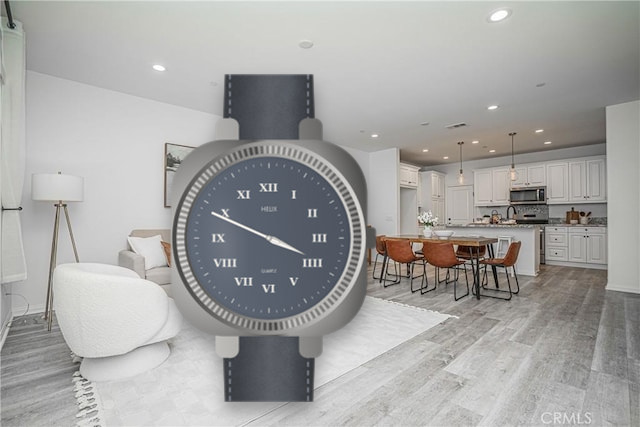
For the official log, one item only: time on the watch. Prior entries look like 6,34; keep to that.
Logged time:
3,49
